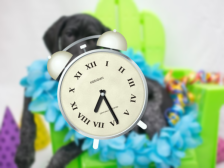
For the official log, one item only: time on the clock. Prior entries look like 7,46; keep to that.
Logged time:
7,29
